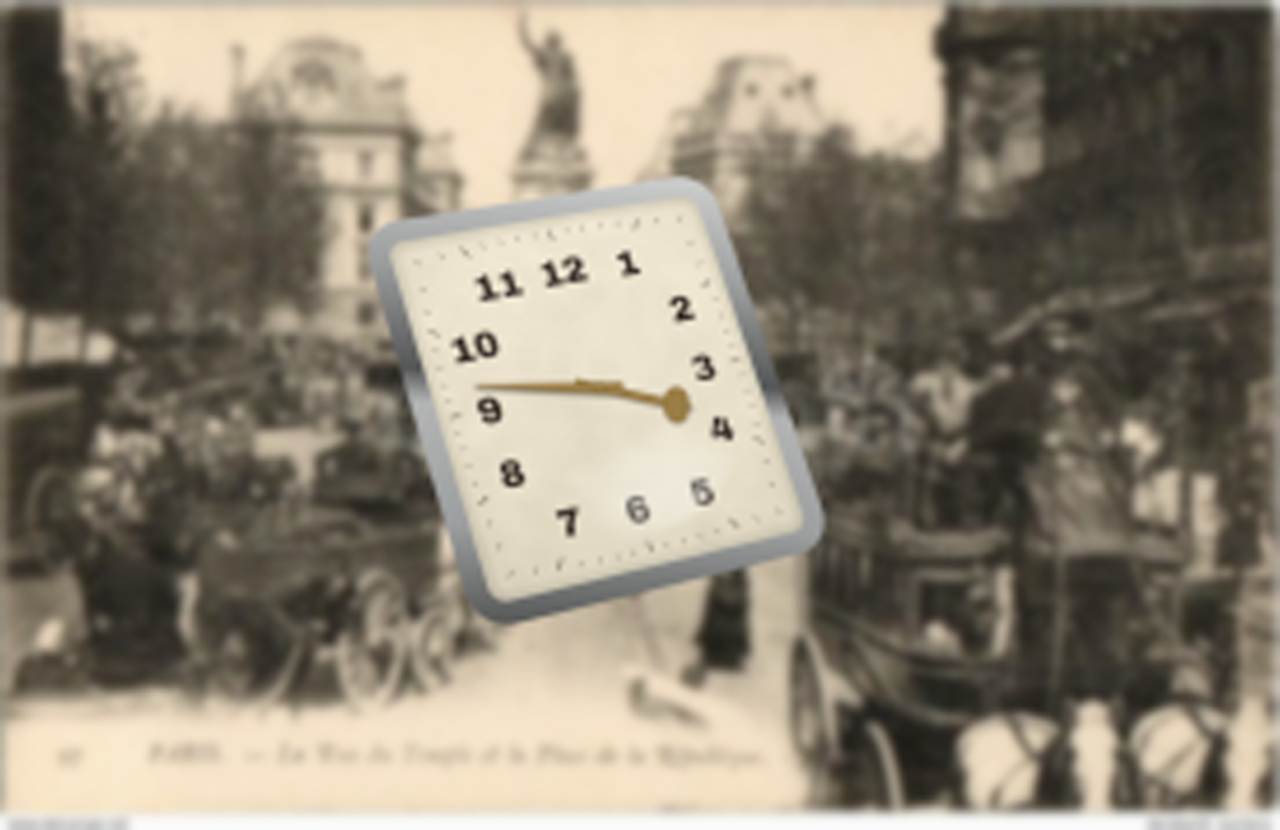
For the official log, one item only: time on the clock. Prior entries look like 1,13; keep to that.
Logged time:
3,47
